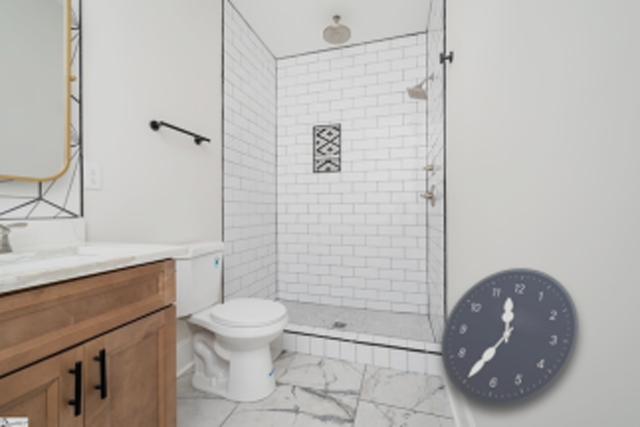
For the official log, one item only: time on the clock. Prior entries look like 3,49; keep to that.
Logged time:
11,35
